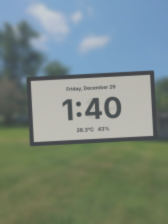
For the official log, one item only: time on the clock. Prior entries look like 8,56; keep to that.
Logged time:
1,40
